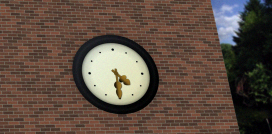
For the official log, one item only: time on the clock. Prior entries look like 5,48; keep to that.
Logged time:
4,30
